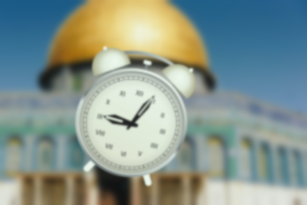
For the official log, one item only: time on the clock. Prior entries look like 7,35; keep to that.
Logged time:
9,04
